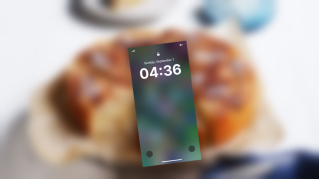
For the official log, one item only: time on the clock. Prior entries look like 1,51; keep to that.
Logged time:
4,36
